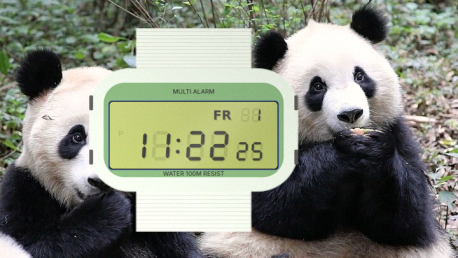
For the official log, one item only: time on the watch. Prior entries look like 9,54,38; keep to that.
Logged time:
11,22,25
